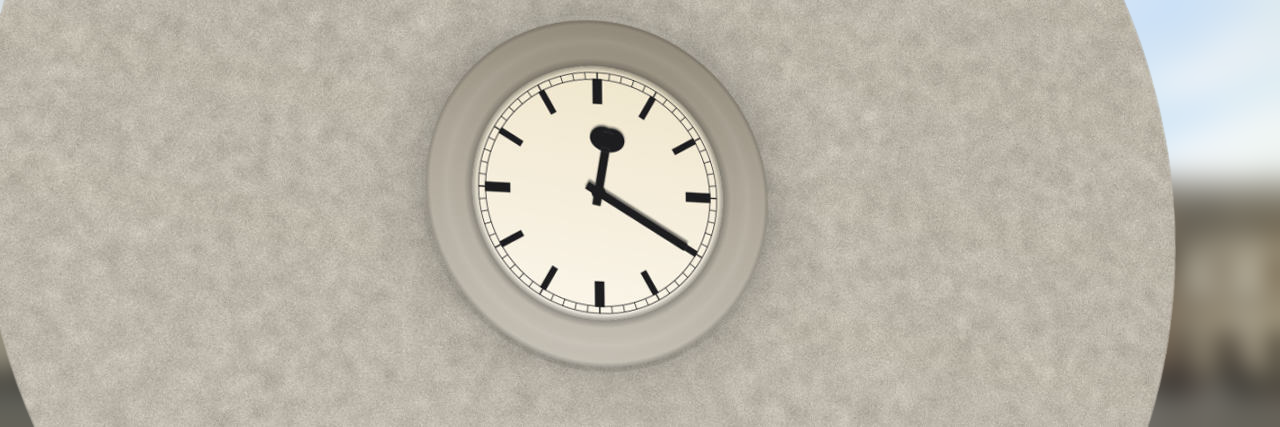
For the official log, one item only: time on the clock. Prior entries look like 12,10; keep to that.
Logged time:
12,20
